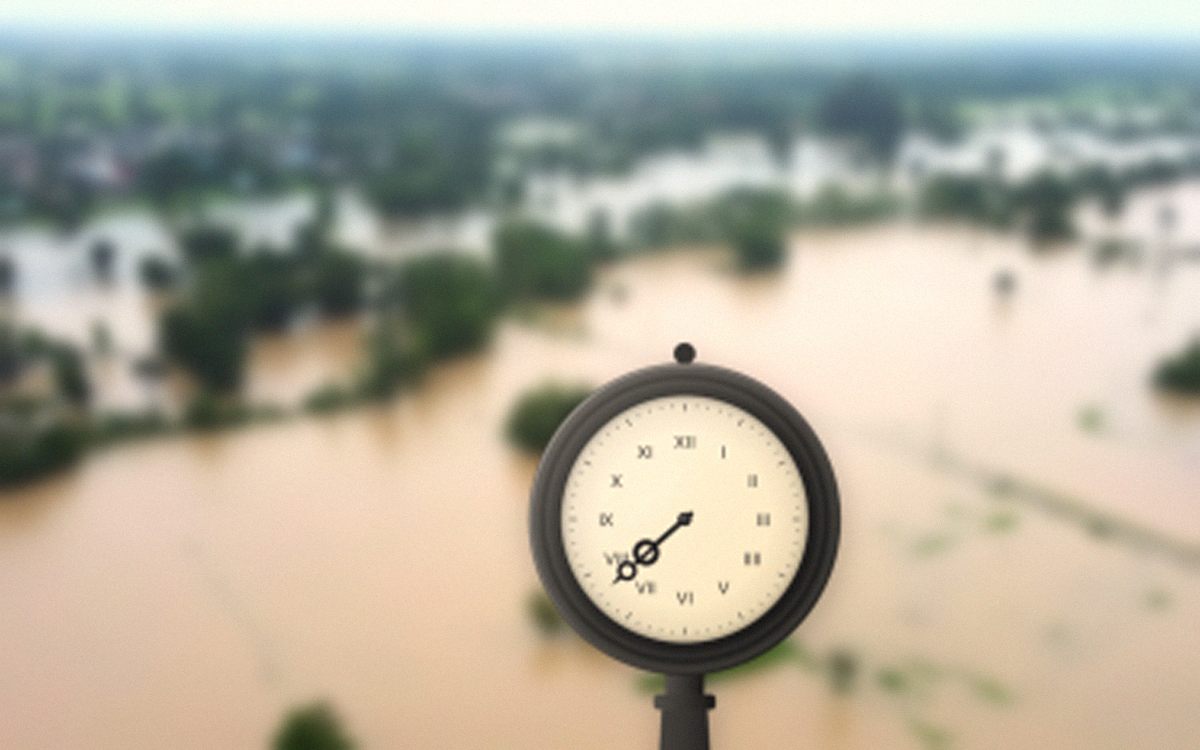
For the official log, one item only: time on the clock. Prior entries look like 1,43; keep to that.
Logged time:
7,38
